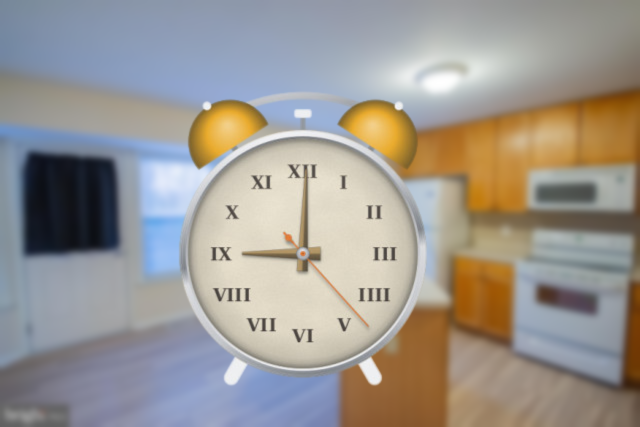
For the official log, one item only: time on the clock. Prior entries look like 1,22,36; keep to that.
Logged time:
9,00,23
